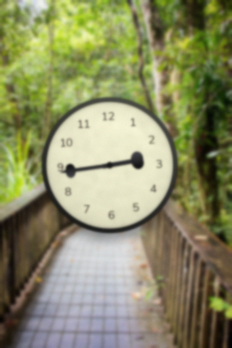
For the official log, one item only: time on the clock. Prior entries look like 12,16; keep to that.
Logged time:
2,44
